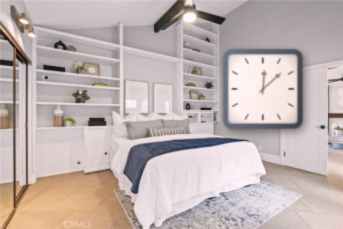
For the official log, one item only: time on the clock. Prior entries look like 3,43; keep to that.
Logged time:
12,08
